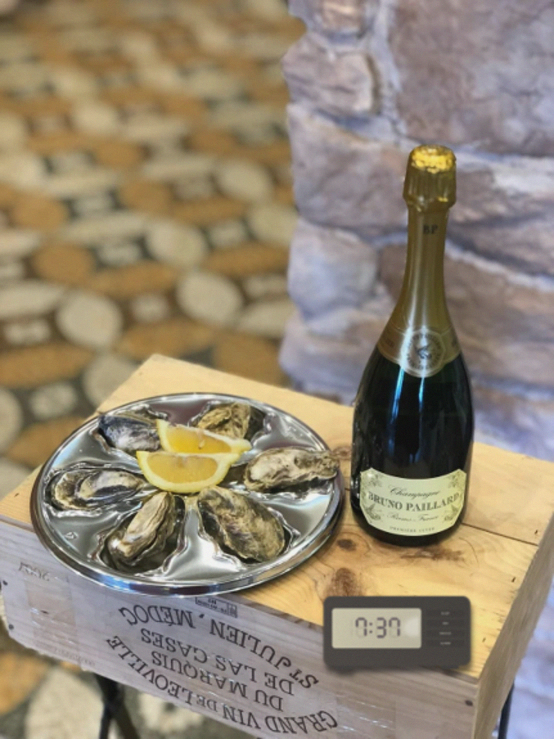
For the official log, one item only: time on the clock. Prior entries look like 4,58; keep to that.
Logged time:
7,37
